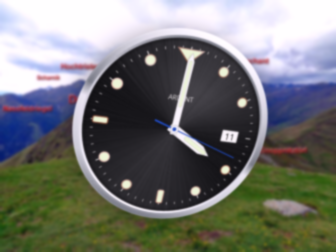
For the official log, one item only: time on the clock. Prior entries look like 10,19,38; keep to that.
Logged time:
4,00,18
